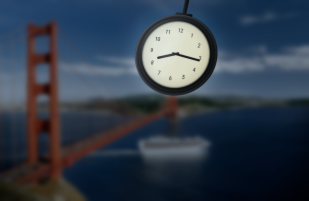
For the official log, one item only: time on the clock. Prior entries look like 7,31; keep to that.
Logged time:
8,16
